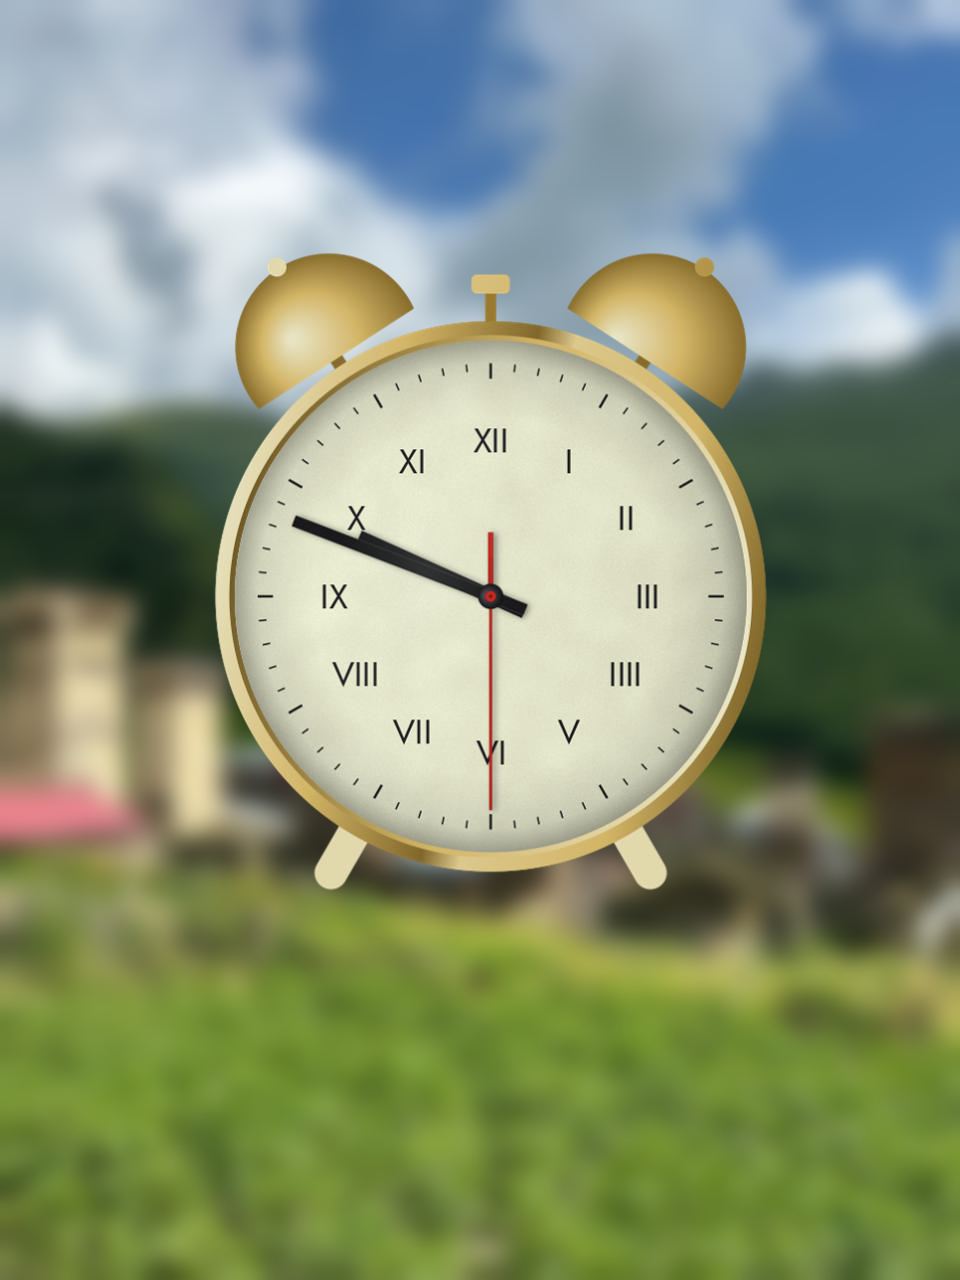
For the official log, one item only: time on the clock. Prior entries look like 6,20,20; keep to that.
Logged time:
9,48,30
